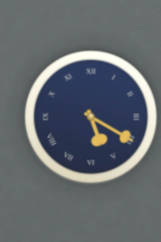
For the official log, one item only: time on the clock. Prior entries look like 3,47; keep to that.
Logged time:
5,20
